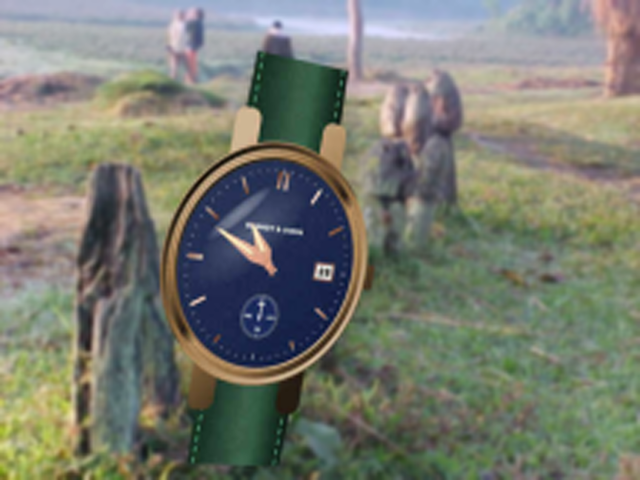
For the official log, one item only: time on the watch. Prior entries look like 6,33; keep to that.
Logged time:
10,49
